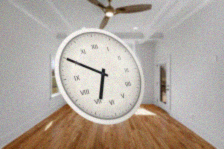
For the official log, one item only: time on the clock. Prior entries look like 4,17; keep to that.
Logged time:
6,50
